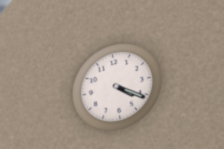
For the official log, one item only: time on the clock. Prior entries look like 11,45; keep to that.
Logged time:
4,21
